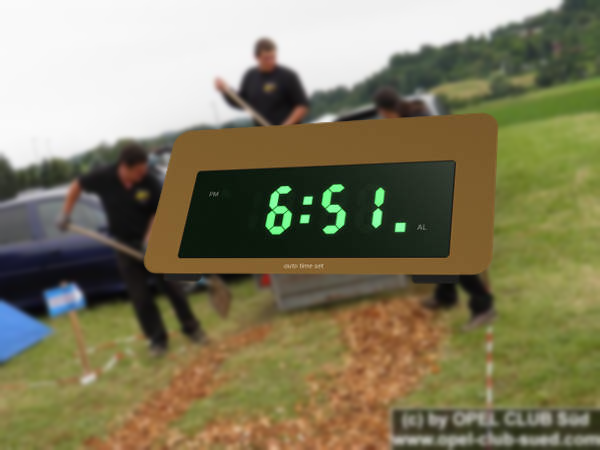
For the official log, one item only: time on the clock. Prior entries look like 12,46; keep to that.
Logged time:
6,51
